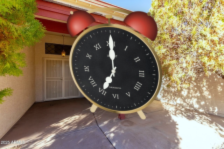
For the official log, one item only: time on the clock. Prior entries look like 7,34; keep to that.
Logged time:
7,00
